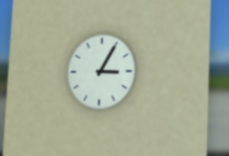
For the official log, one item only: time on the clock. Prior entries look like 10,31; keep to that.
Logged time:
3,05
